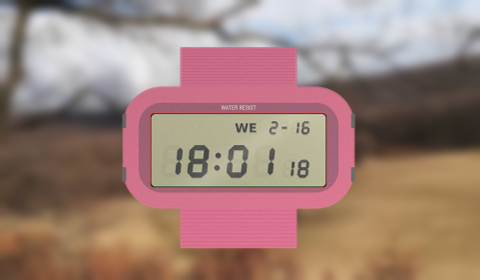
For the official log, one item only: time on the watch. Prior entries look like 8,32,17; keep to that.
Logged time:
18,01,18
